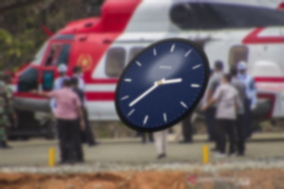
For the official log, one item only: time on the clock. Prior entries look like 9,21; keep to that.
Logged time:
2,37
